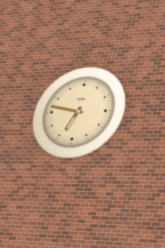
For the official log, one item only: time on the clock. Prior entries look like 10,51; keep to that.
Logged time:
6,47
